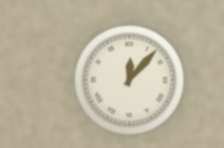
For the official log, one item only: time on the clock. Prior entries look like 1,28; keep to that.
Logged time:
12,07
